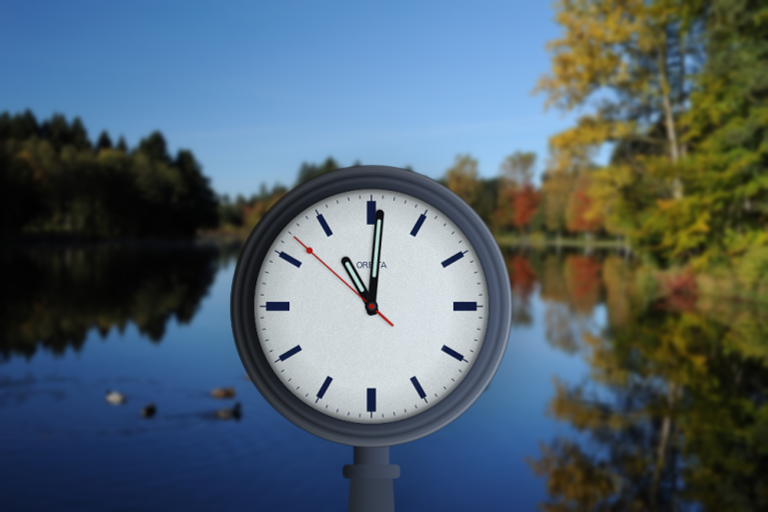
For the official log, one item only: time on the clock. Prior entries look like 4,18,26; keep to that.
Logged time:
11,00,52
